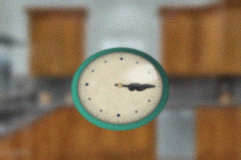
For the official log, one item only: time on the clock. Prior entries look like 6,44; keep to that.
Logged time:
3,15
